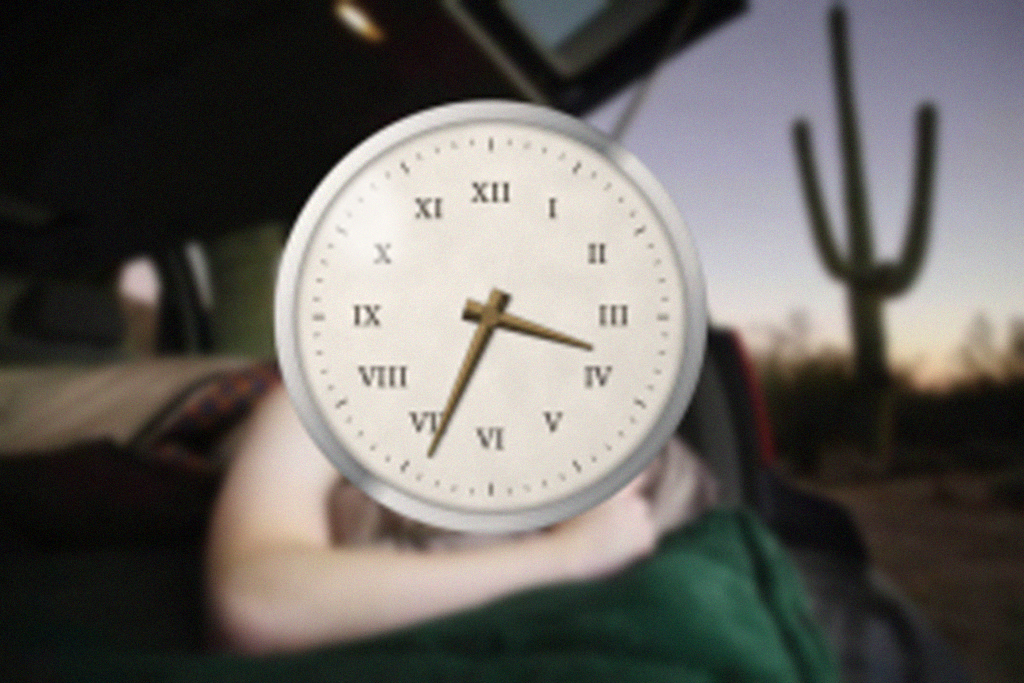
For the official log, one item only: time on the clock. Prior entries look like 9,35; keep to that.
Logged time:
3,34
